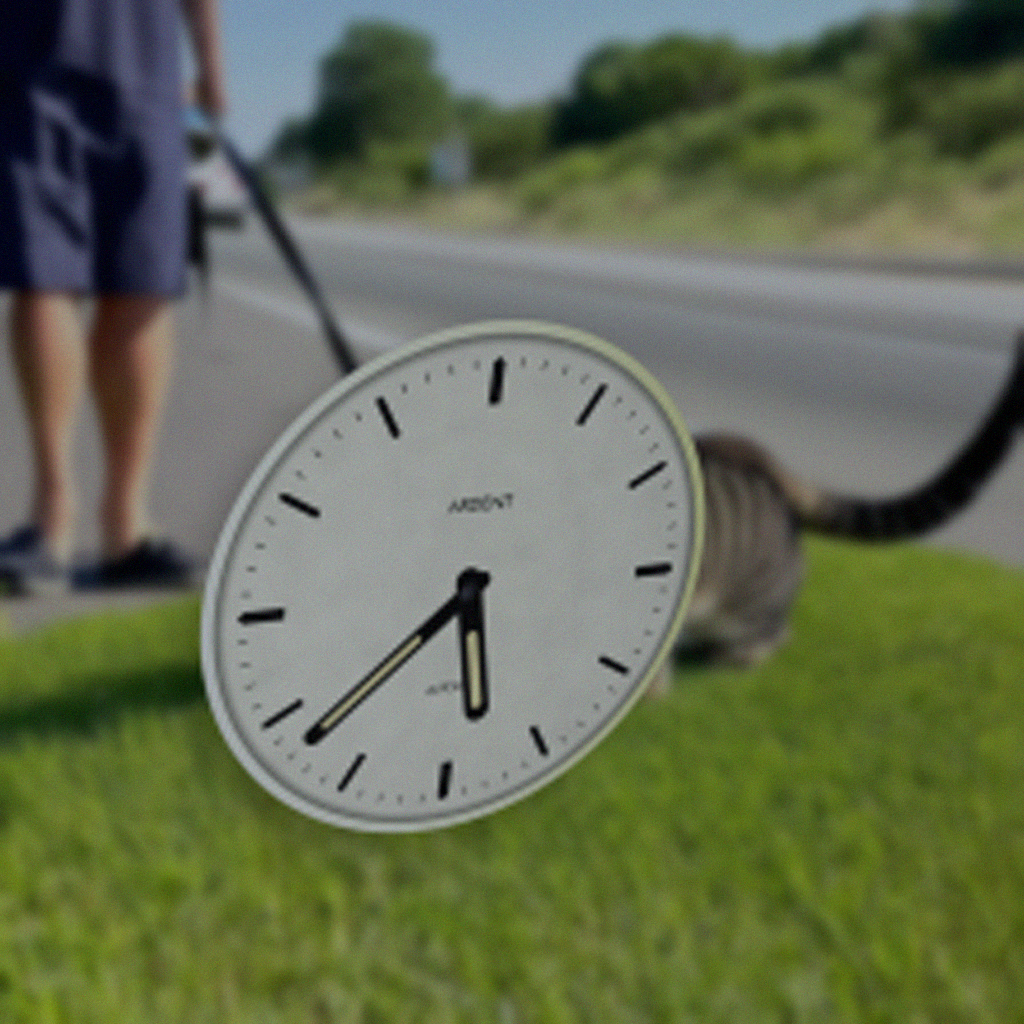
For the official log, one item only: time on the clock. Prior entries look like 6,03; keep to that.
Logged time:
5,38
